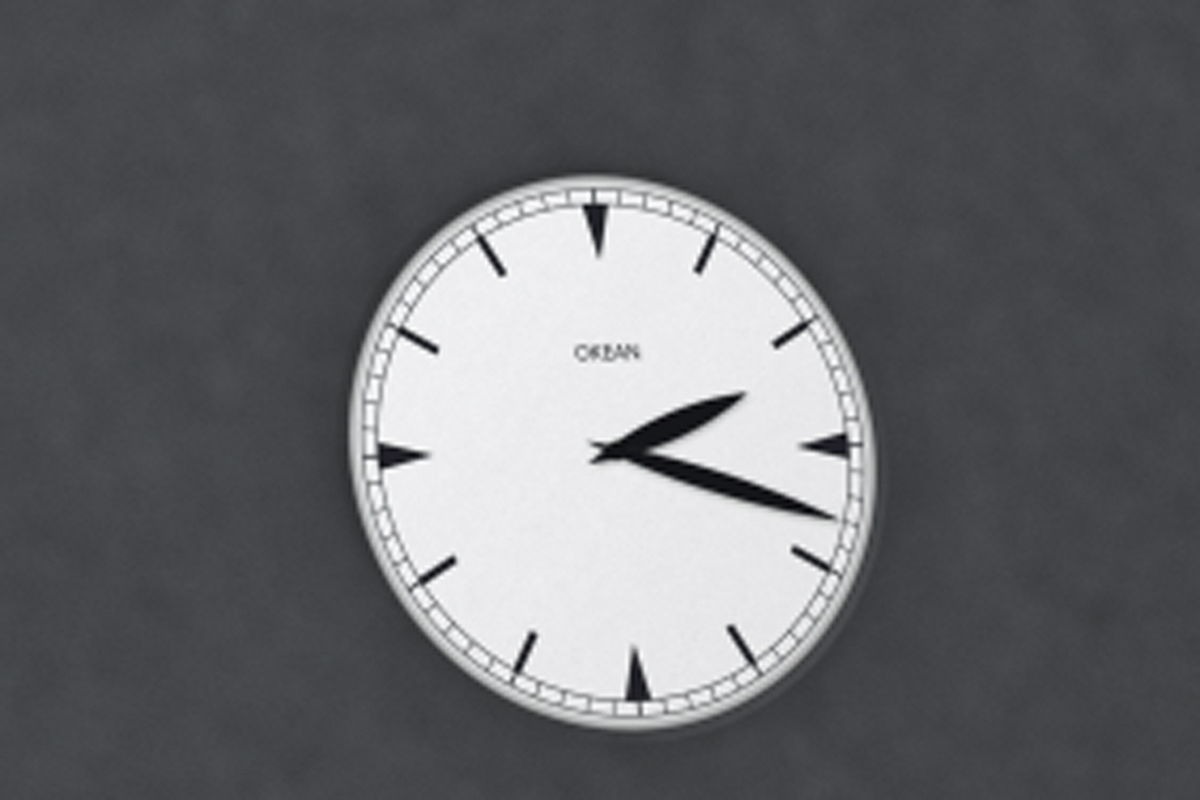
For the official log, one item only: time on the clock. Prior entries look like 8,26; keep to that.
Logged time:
2,18
